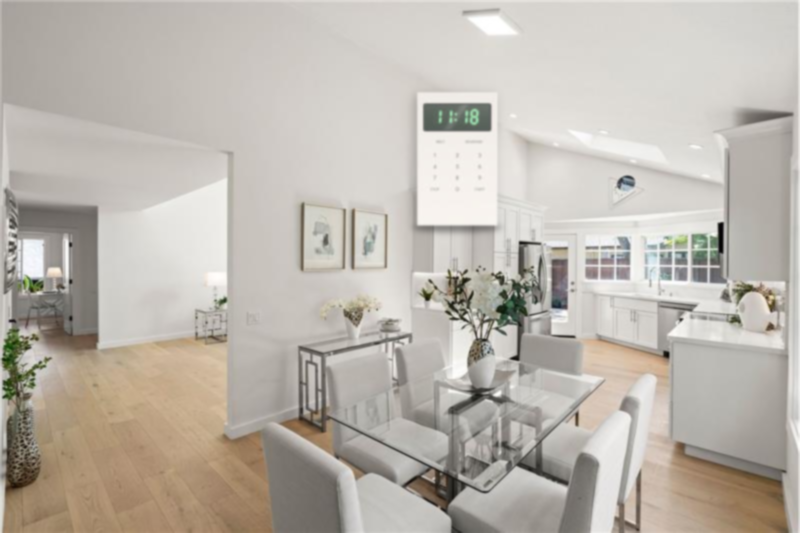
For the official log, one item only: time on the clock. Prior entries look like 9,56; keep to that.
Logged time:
11,18
